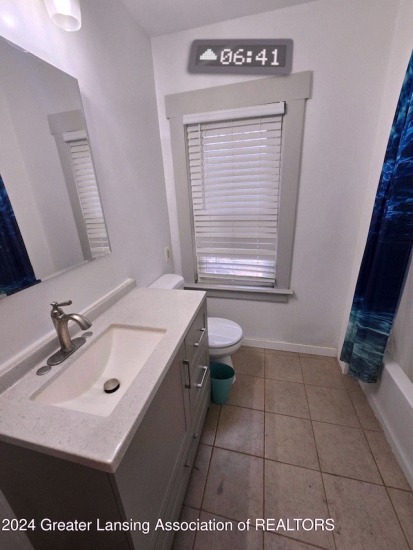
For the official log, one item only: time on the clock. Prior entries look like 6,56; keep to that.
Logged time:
6,41
